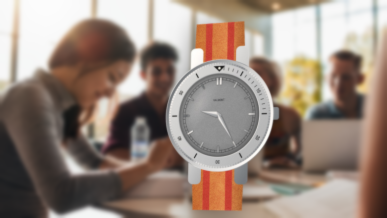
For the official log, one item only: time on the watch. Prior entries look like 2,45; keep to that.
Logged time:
9,25
